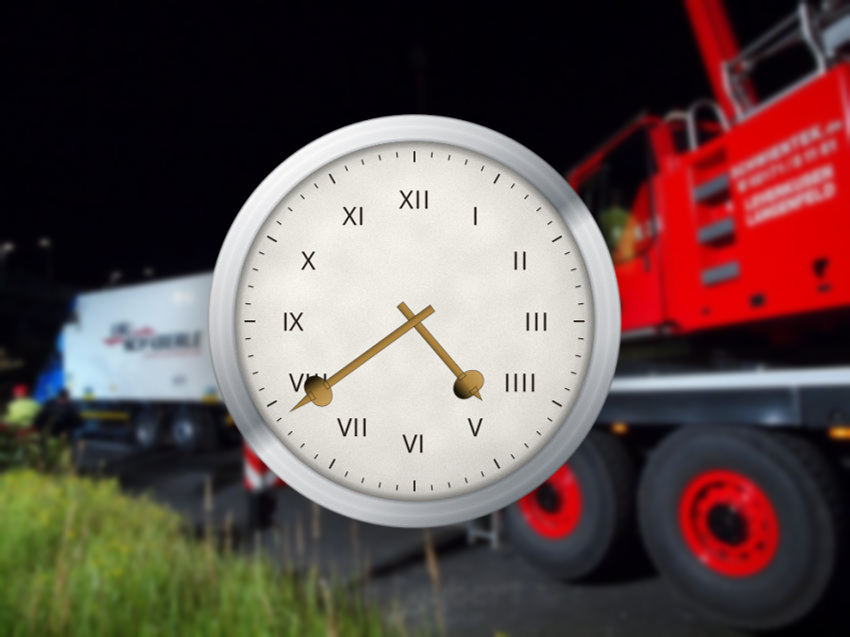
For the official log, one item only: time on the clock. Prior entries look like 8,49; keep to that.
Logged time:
4,39
